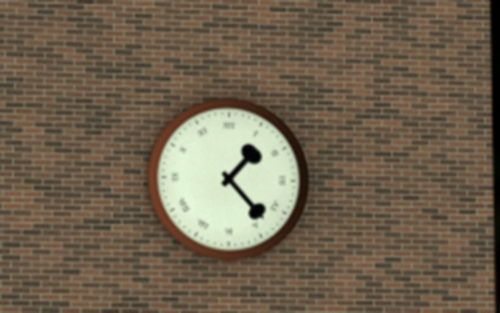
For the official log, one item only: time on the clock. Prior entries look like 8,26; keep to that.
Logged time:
1,23
